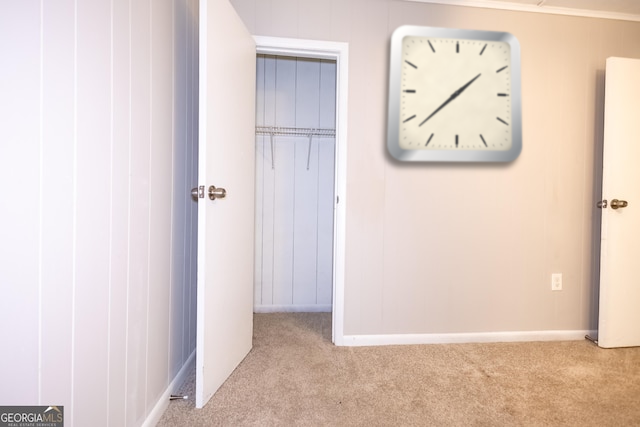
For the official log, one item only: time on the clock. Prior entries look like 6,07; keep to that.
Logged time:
1,38
